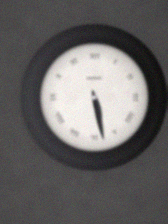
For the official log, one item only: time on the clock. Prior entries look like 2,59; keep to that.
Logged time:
5,28
